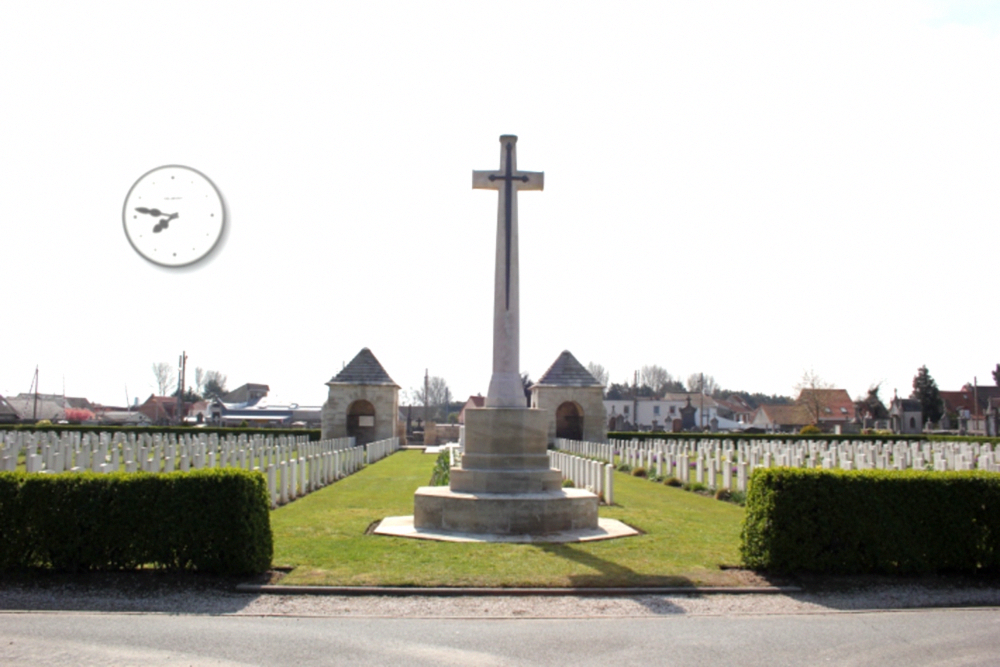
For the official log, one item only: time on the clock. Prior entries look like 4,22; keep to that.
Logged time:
7,47
